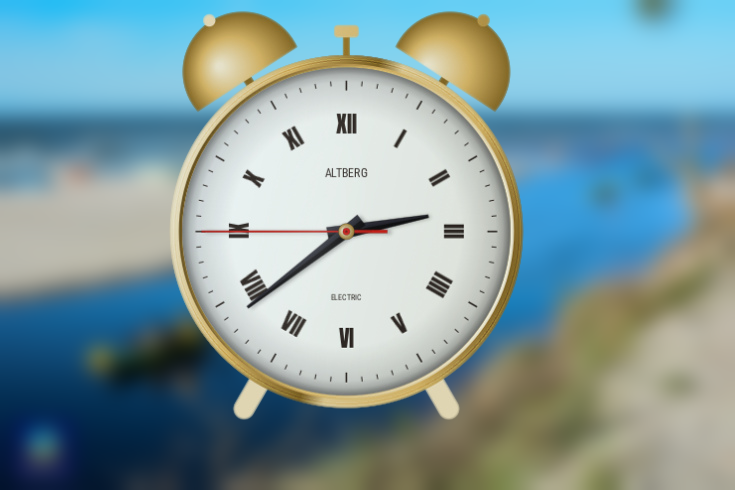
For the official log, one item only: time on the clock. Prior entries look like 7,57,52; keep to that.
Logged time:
2,38,45
